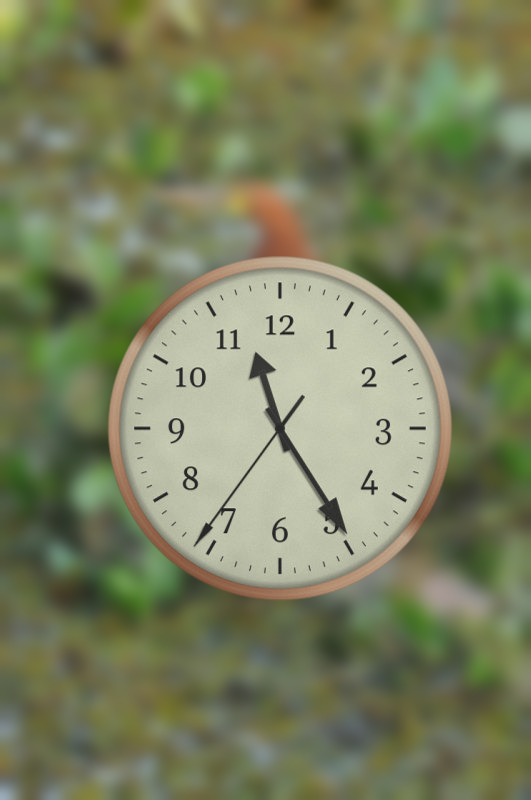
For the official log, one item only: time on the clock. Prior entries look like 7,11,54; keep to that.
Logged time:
11,24,36
